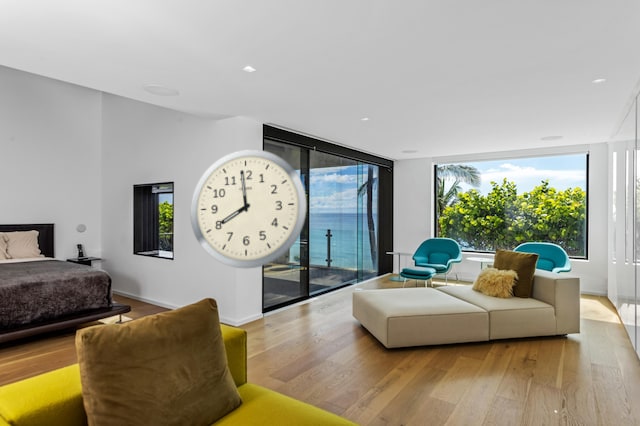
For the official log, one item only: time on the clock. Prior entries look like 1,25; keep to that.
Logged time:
7,59
